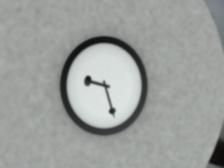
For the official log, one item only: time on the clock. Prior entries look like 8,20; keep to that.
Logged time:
9,27
